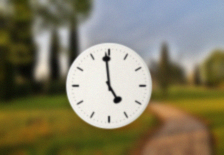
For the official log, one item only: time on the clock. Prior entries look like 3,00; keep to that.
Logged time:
4,59
